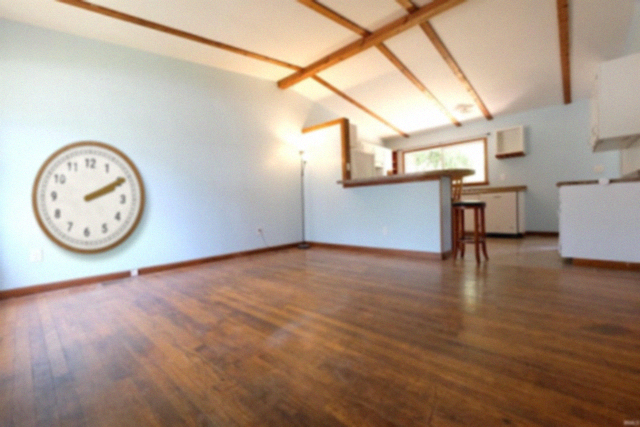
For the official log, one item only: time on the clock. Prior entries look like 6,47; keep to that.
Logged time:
2,10
